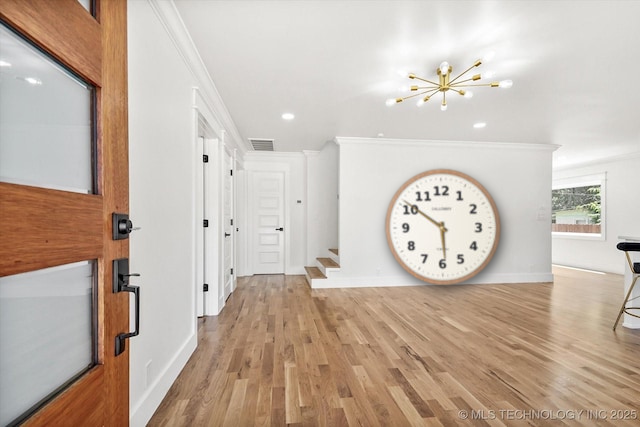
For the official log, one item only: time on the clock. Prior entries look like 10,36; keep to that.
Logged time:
5,51
